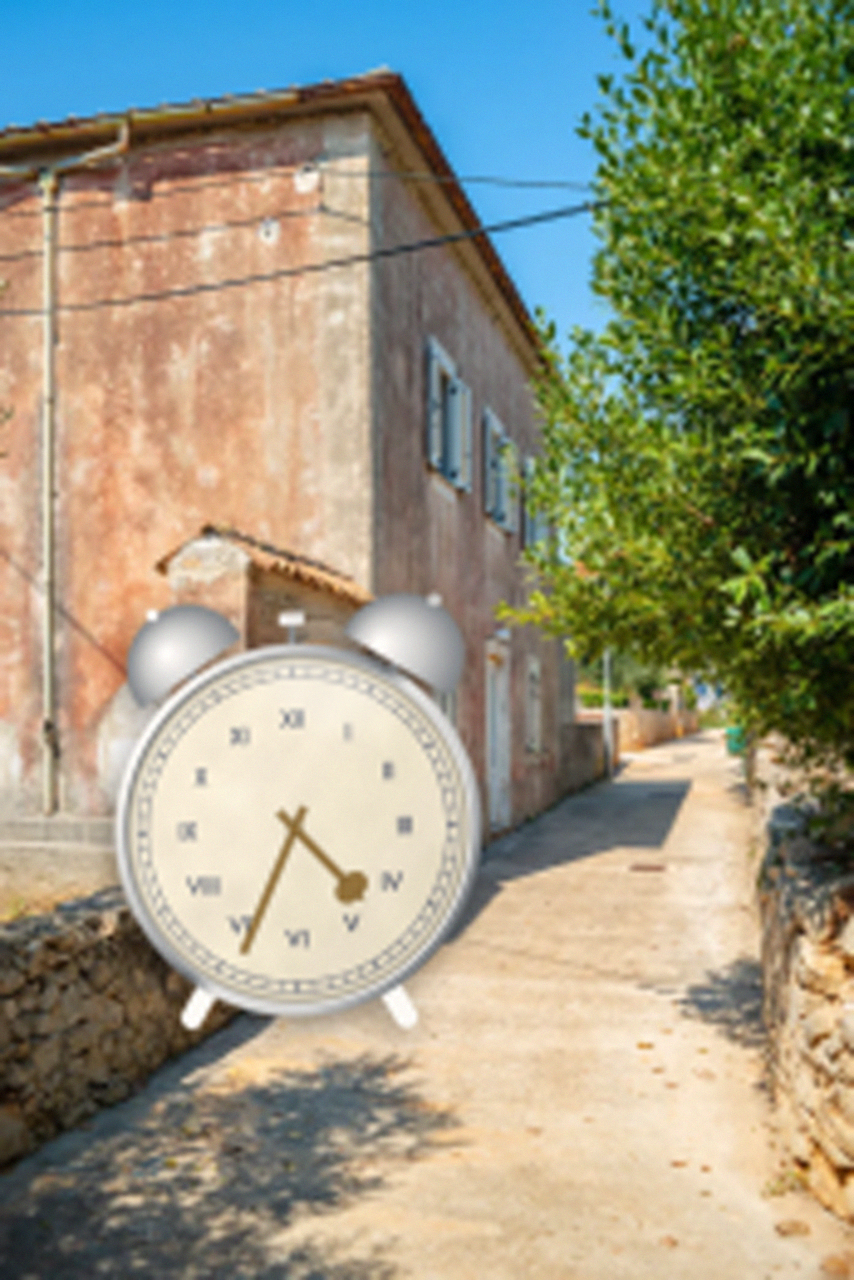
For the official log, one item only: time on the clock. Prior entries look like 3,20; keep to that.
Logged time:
4,34
